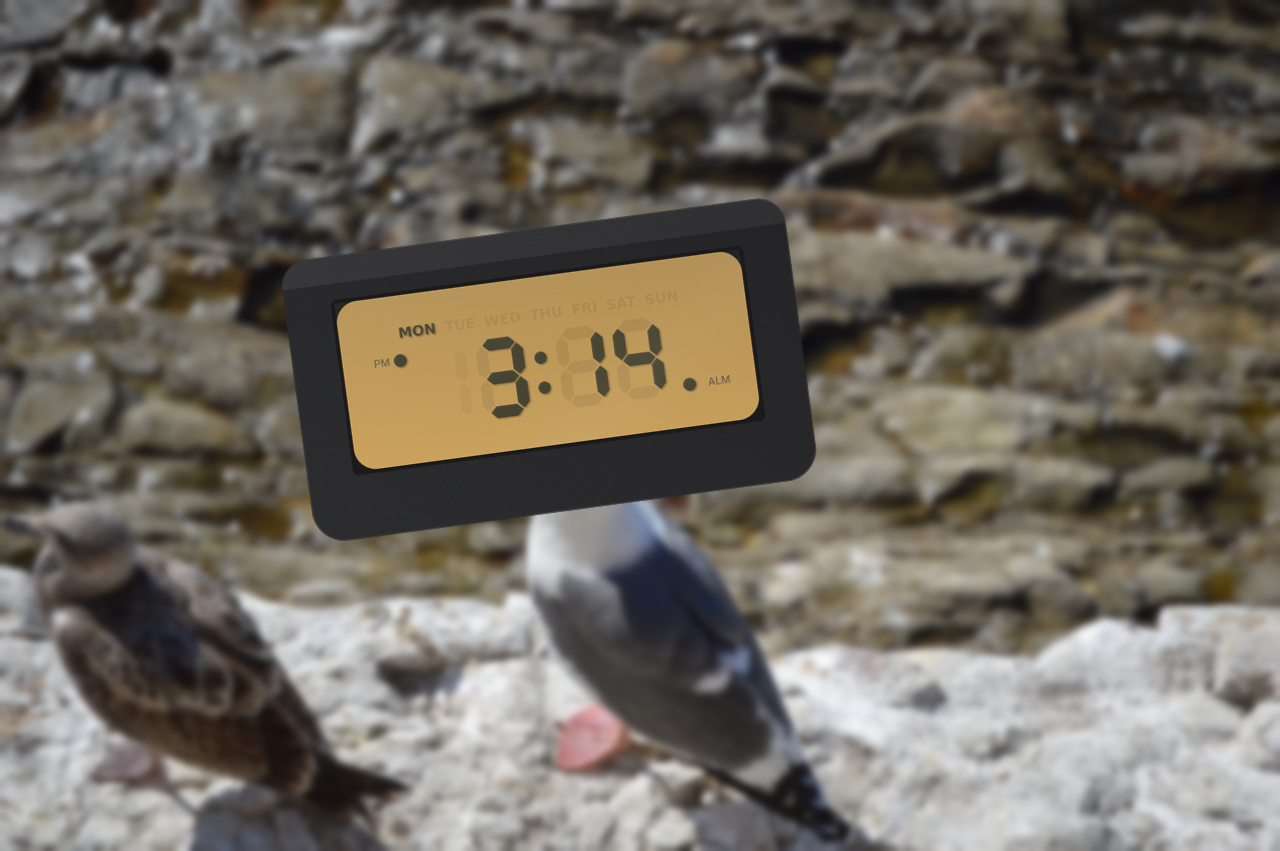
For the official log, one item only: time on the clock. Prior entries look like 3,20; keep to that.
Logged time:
3,14
